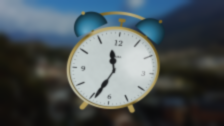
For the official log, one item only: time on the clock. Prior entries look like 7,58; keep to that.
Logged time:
11,34
